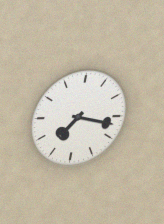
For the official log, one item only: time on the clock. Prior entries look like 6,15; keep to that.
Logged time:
7,17
